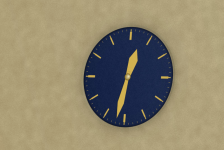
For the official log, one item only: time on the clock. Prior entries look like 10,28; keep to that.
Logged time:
12,32
